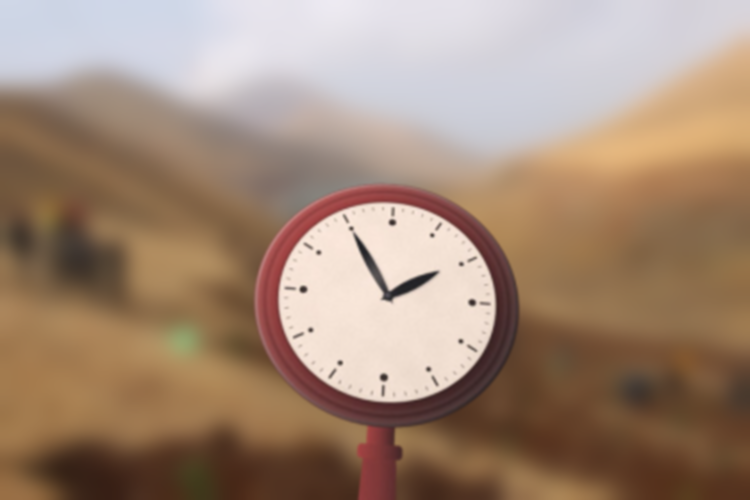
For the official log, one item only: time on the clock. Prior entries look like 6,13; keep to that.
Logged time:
1,55
